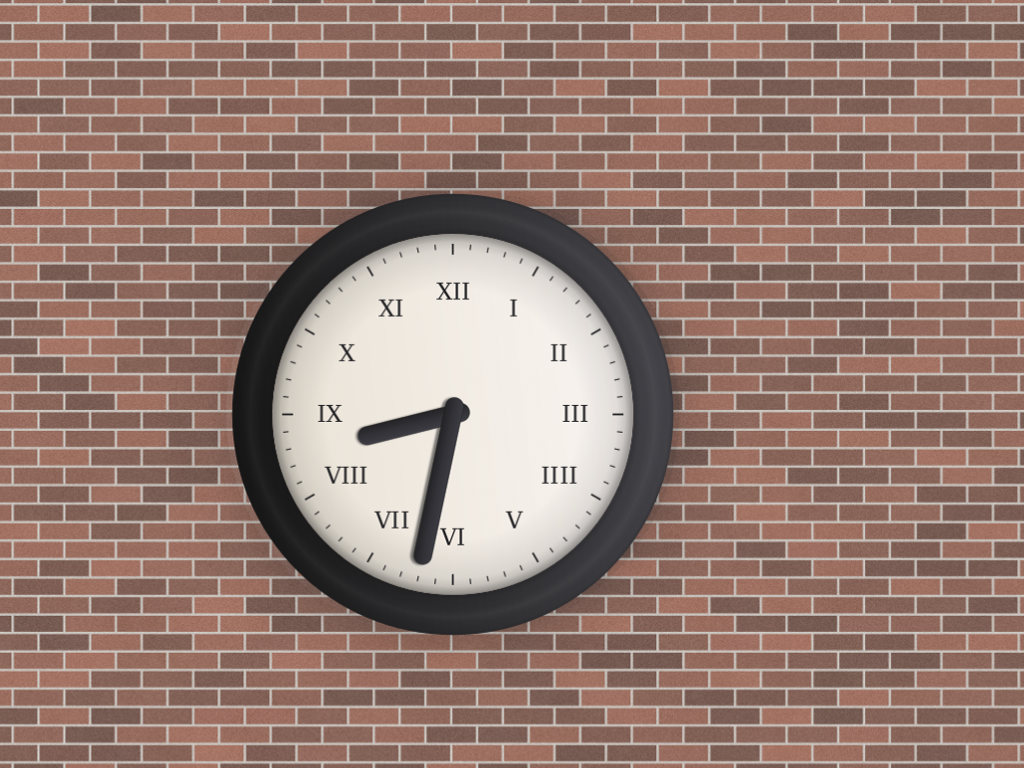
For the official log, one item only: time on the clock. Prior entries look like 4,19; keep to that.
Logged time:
8,32
